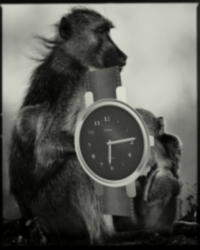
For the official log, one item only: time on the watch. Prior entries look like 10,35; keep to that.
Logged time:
6,14
